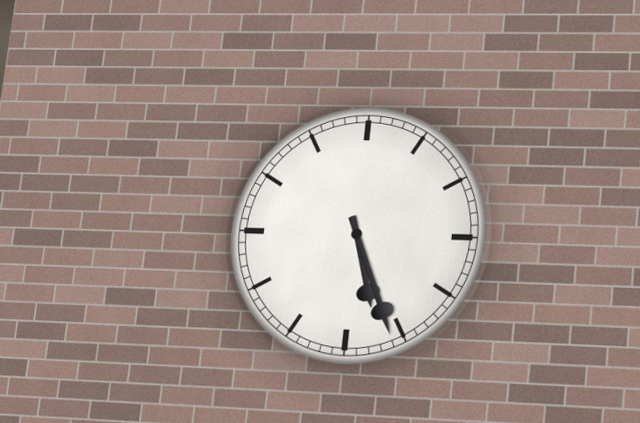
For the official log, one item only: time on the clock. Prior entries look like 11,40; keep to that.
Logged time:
5,26
